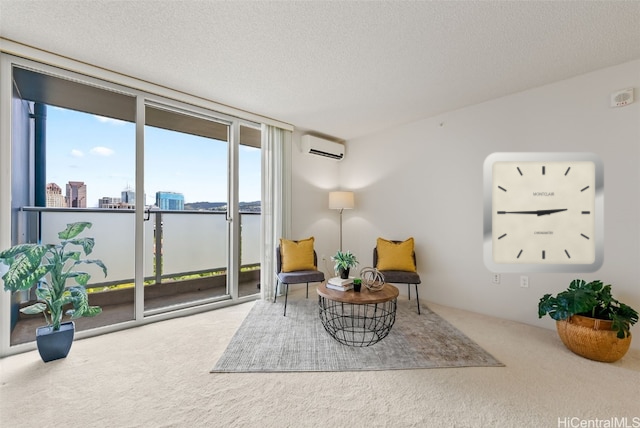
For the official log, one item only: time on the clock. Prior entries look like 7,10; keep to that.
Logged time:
2,45
